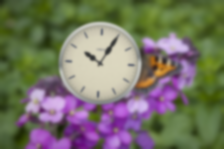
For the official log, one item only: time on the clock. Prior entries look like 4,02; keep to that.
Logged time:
10,05
